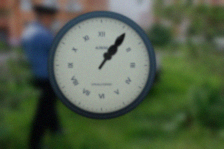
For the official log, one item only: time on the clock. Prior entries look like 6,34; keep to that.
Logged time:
1,06
